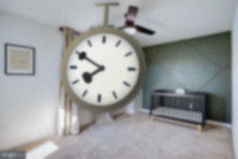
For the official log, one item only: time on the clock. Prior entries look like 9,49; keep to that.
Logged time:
7,50
